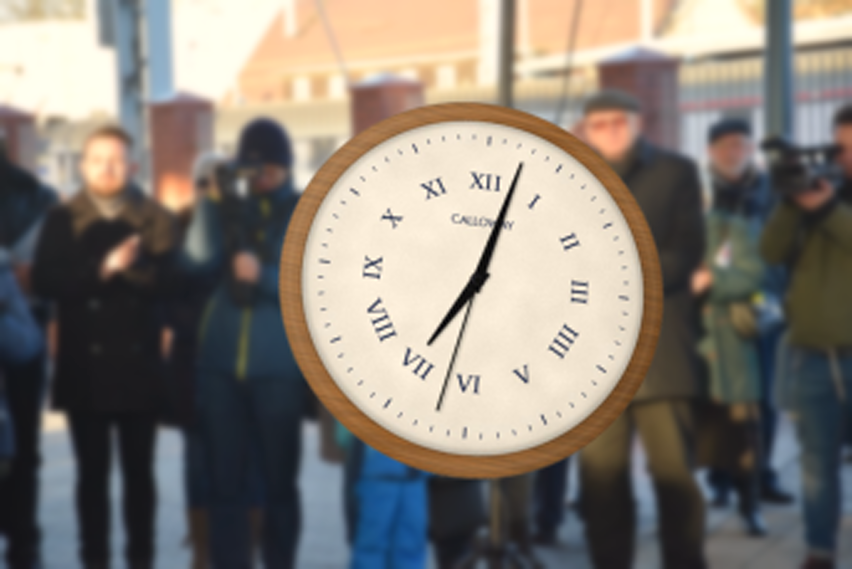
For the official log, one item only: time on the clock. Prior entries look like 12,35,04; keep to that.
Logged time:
7,02,32
